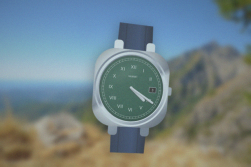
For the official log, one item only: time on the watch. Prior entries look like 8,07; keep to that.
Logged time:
4,20
